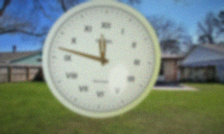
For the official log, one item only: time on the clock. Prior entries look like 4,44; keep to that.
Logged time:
11,47
